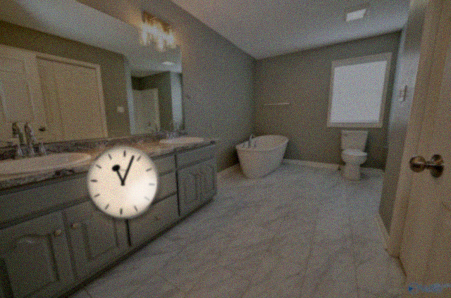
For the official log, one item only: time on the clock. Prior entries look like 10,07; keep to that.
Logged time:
11,03
